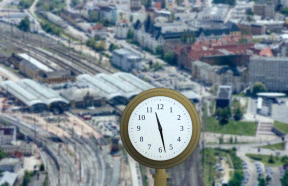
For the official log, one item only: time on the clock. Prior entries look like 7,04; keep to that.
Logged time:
11,28
